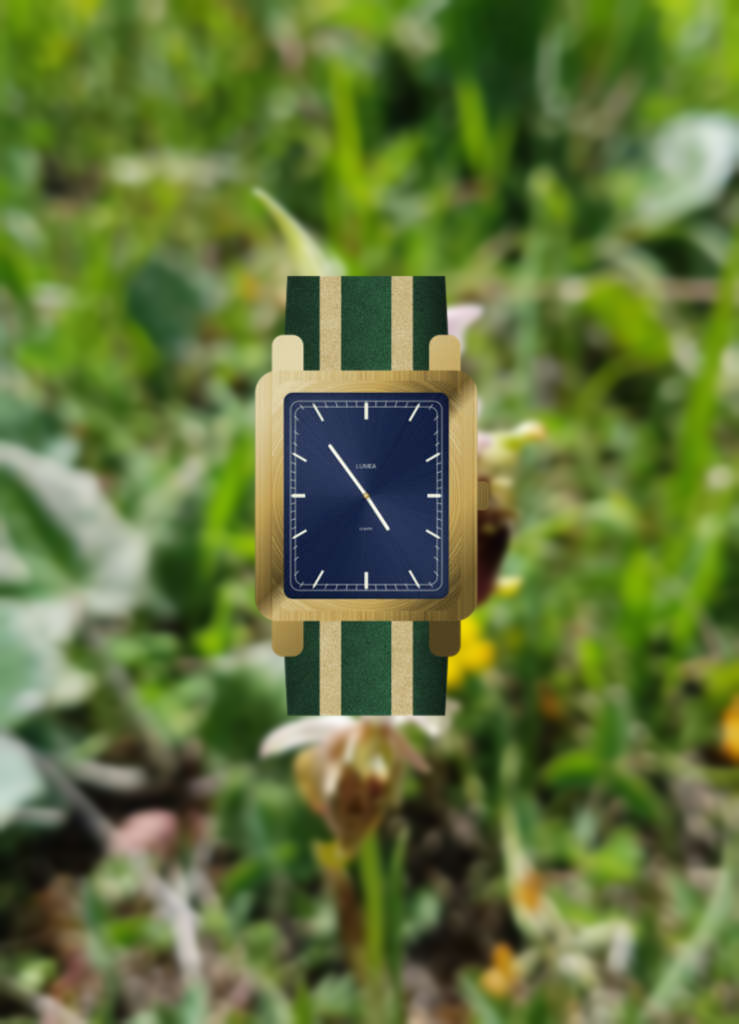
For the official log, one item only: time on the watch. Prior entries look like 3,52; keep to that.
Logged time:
4,54
